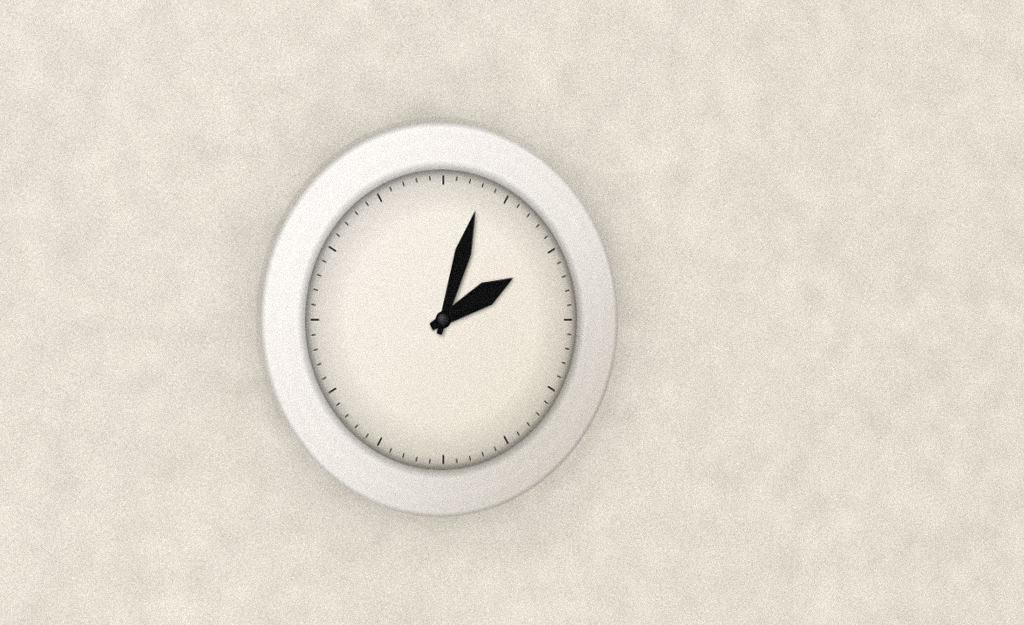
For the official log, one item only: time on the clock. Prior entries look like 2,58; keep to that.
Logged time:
2,03
